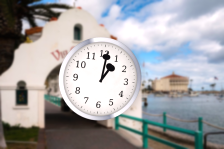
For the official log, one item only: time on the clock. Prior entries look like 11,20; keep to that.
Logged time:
1,01
